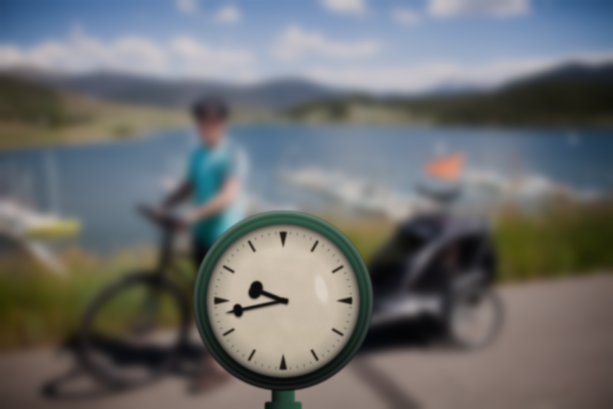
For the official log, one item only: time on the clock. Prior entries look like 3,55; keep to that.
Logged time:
9,43
